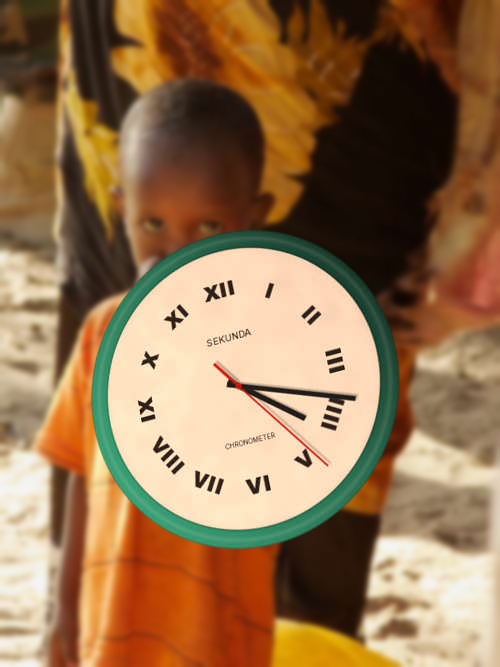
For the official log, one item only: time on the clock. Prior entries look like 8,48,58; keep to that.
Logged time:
4,18,24
